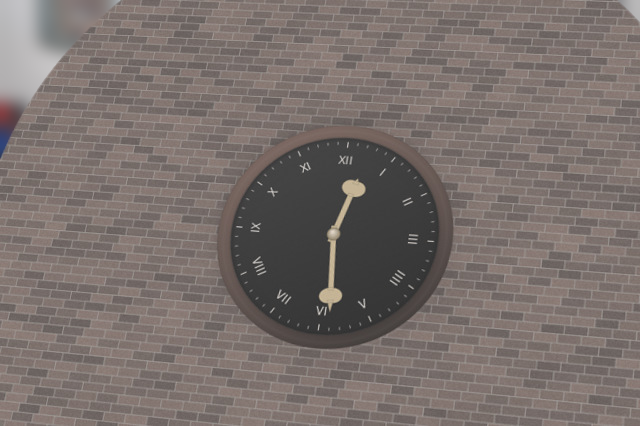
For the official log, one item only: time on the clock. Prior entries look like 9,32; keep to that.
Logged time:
12,29
